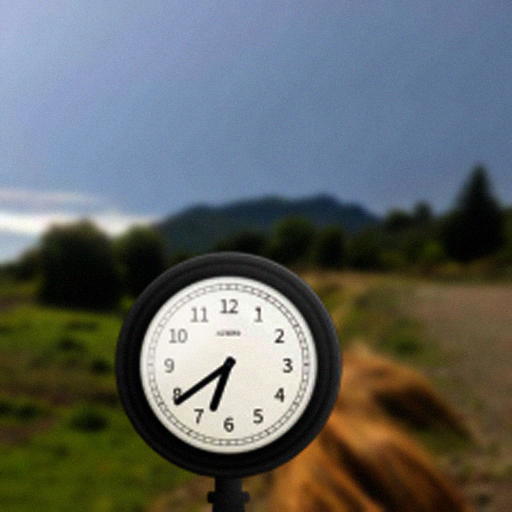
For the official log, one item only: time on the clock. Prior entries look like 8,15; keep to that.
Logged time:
6,39
